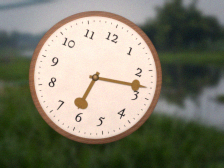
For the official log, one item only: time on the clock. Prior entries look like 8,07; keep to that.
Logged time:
6,13
